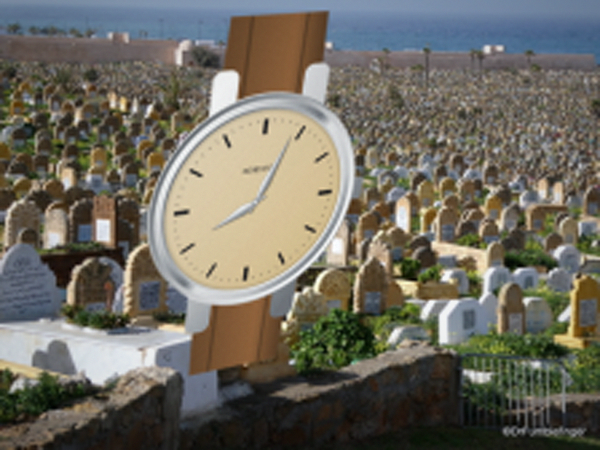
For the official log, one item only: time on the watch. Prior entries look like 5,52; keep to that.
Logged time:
8,04
